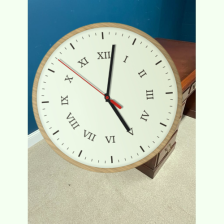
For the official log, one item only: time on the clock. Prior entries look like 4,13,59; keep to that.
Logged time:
5,01,52
